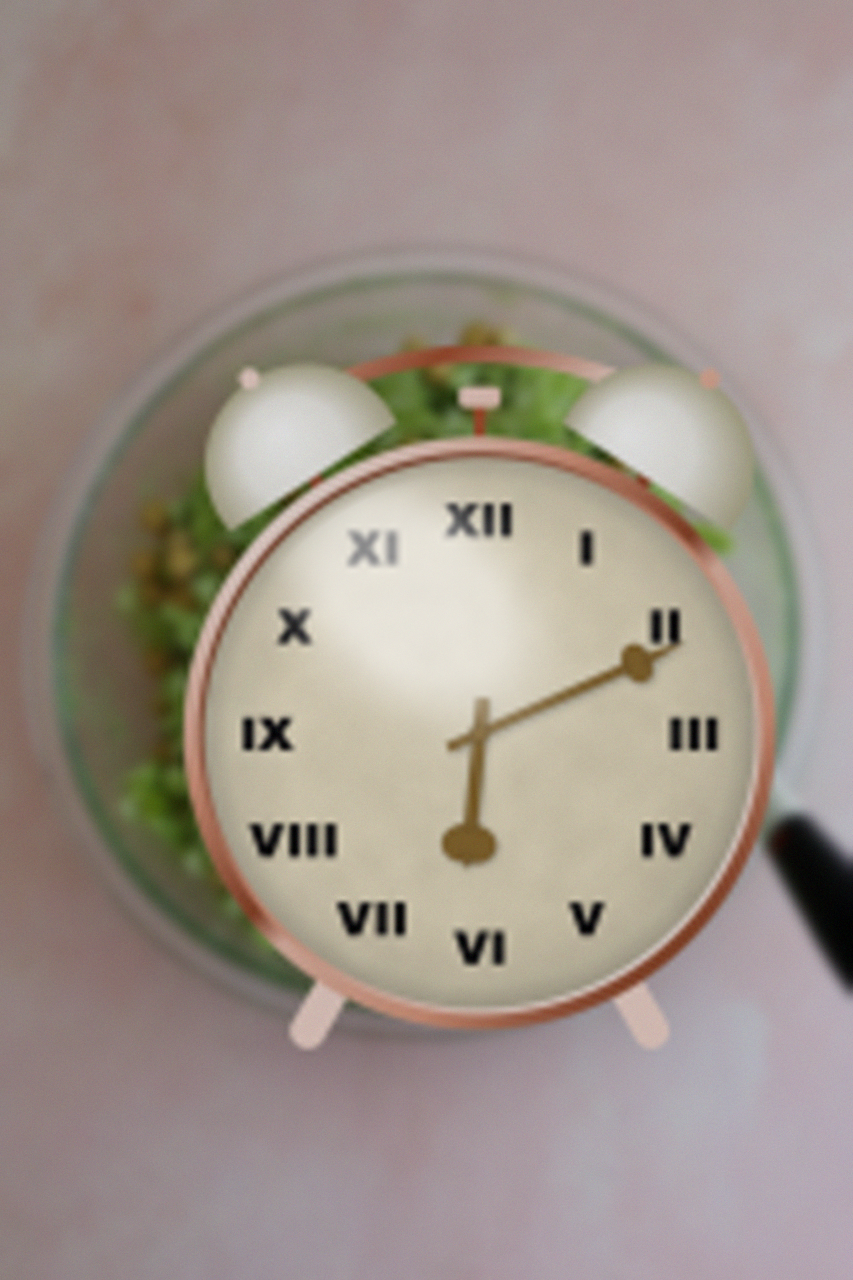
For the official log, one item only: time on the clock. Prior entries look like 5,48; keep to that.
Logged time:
6,11
